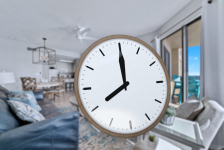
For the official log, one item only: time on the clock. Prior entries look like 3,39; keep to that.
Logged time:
8,00
